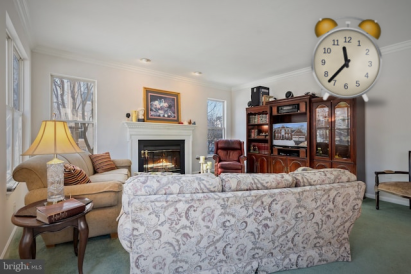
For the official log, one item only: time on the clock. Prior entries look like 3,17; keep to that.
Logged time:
11,37
